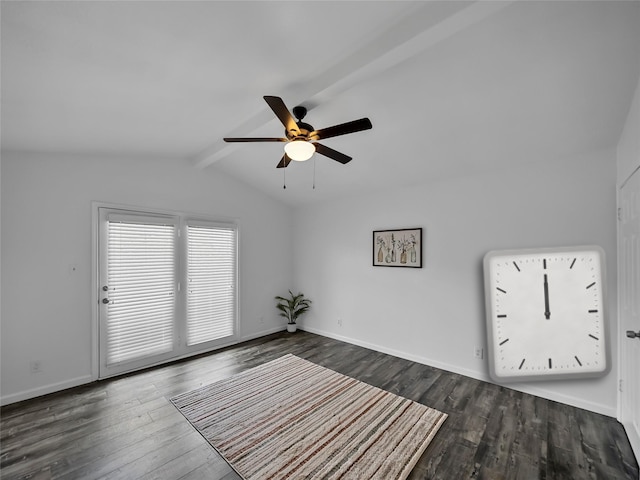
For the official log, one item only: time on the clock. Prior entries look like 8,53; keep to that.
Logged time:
12,00
